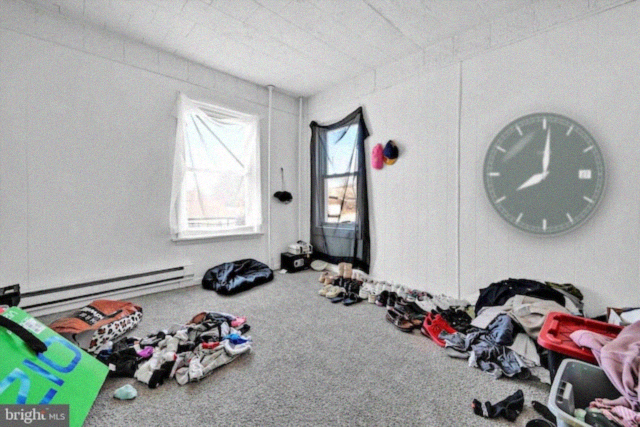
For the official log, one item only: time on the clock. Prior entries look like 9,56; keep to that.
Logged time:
8,01
